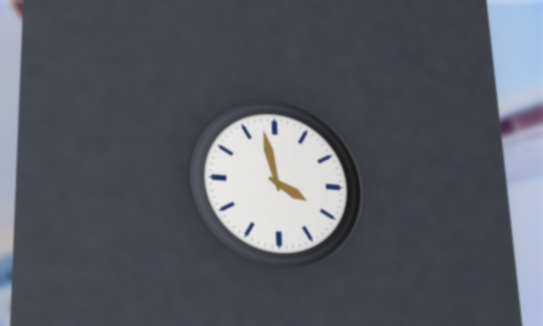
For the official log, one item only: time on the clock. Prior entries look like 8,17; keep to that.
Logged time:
3,58
